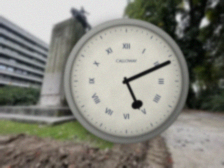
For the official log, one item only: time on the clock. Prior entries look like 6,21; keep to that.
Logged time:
5,11
